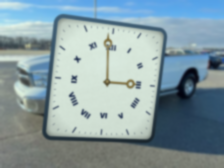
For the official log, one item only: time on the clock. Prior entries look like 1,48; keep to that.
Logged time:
2,59
